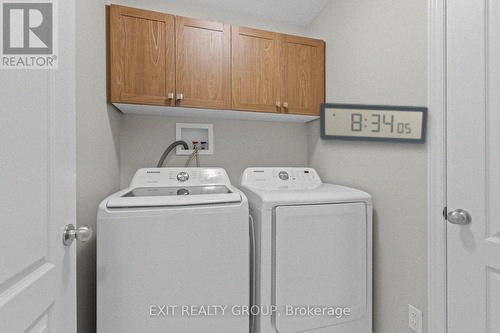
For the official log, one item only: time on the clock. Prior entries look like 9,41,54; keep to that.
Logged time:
8,34,05
